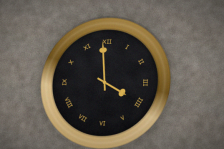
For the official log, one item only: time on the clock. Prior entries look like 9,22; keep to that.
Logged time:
3,59
